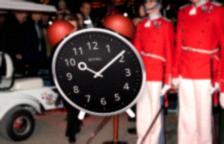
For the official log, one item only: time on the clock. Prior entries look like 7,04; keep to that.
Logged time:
10,09
